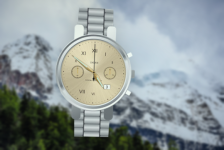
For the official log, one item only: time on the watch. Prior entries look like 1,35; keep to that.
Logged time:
4,51
